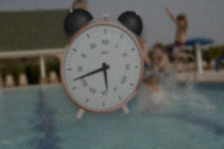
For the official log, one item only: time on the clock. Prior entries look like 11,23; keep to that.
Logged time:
5,42
